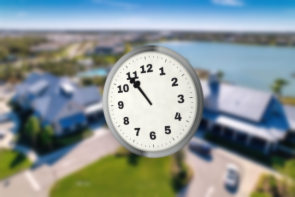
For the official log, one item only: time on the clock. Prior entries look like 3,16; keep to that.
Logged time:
10,54
